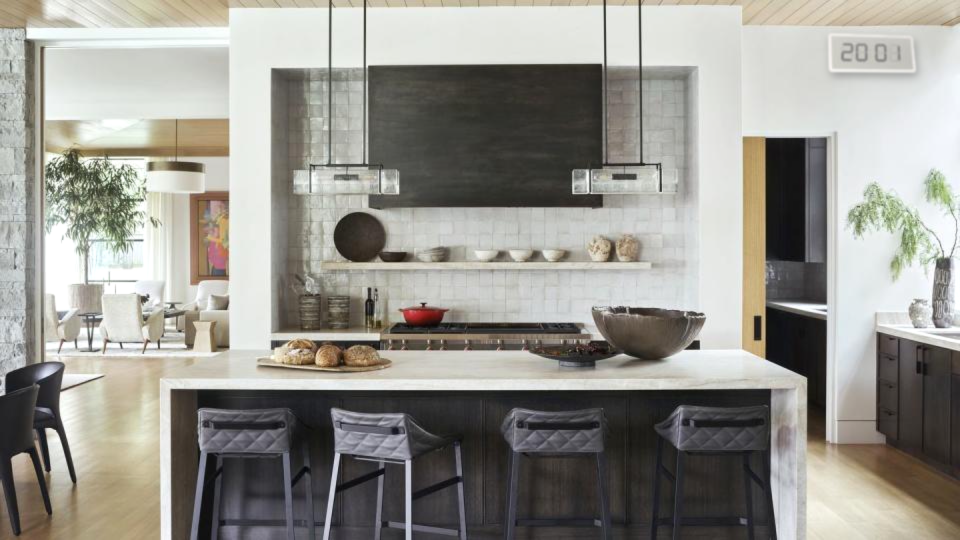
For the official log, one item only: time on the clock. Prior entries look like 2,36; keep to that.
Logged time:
20,01
